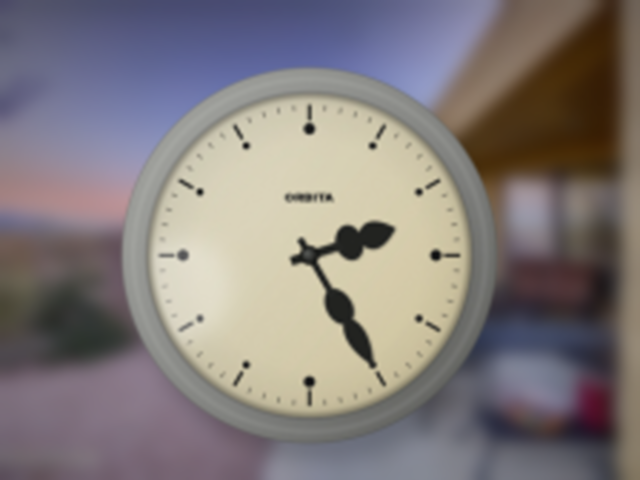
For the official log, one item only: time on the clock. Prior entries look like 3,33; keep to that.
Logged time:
2,25
